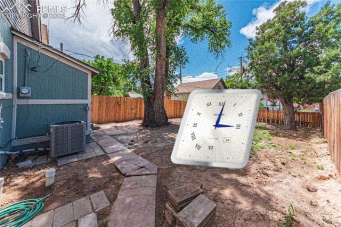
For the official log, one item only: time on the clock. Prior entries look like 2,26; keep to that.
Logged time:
3,01
